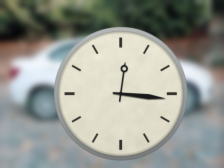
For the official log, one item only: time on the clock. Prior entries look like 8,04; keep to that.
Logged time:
12,16
